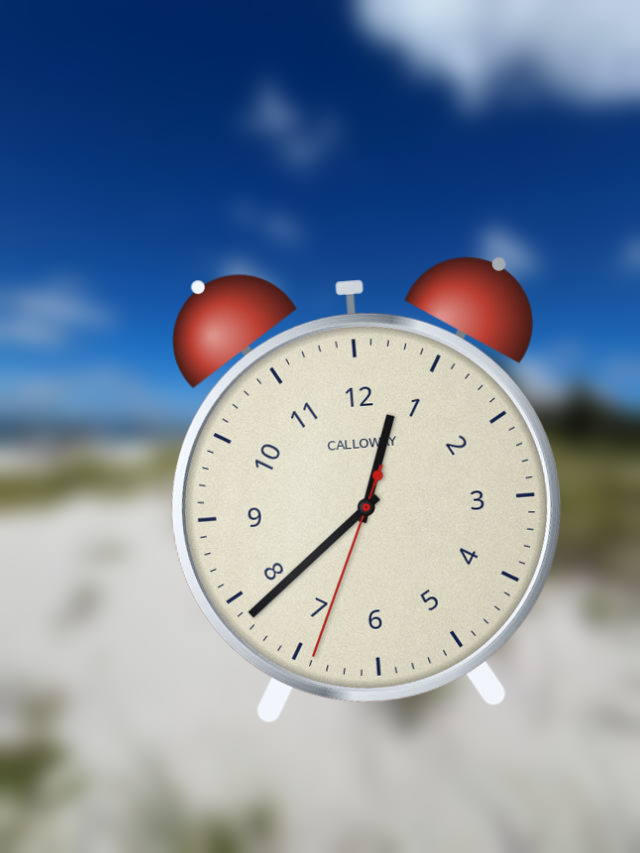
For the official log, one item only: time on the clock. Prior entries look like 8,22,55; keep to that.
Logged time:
12,38,34
